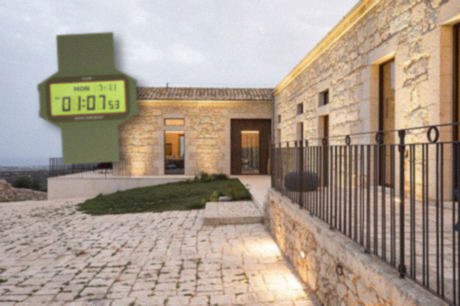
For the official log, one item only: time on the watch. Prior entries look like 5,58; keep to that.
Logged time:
1,07
